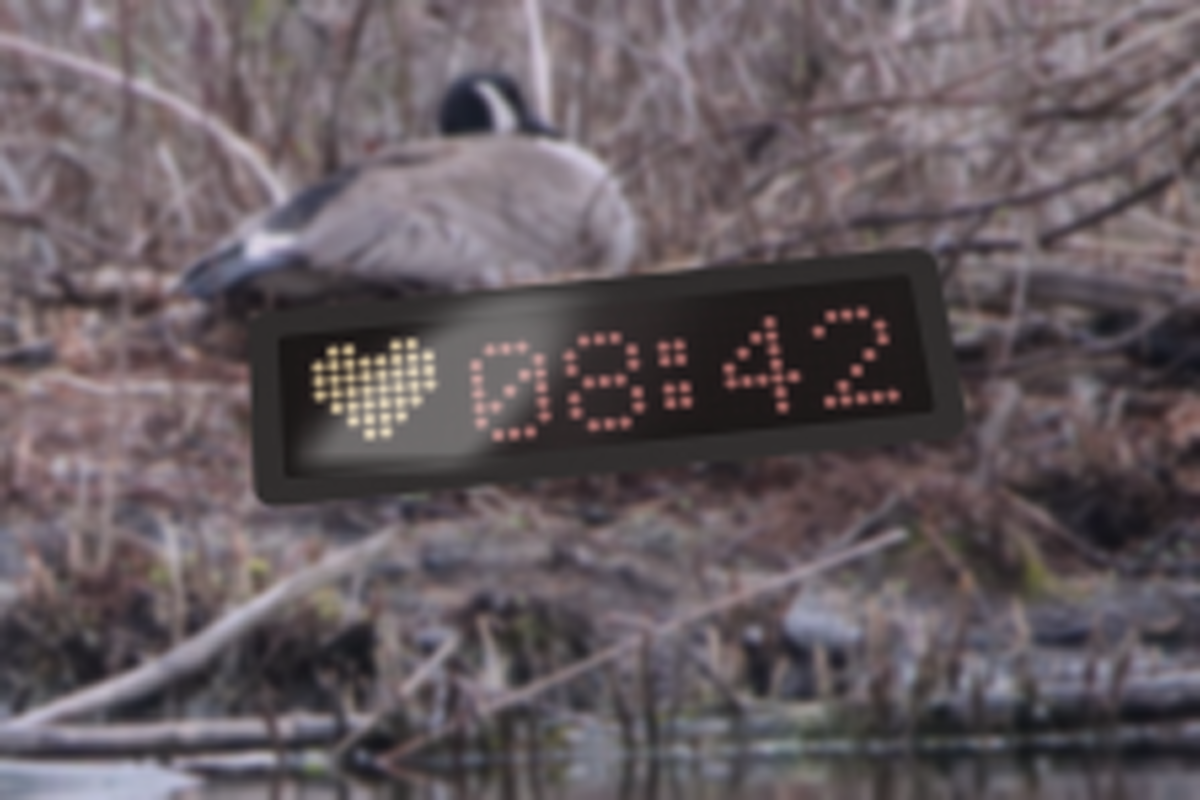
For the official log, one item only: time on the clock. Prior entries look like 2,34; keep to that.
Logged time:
8,42
